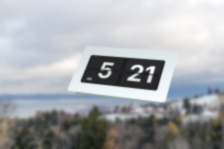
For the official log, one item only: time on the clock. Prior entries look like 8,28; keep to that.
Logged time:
5,21
